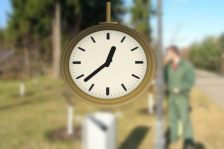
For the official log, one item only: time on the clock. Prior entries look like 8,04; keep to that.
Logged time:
12,38
